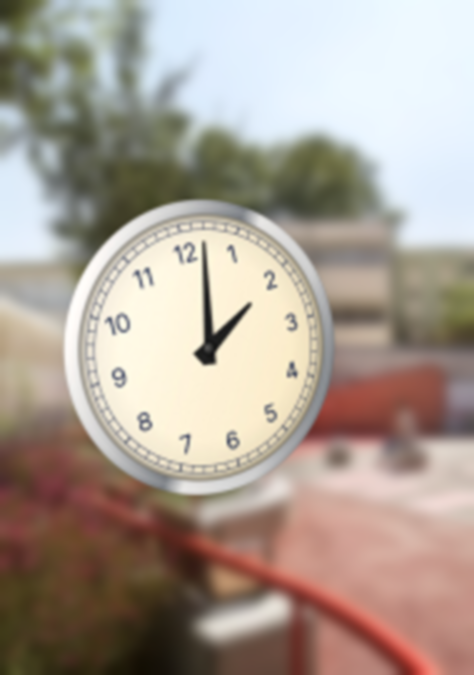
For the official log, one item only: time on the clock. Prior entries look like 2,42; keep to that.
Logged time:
2,02
